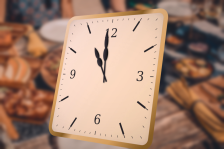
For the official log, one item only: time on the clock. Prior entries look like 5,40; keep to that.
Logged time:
10,59
